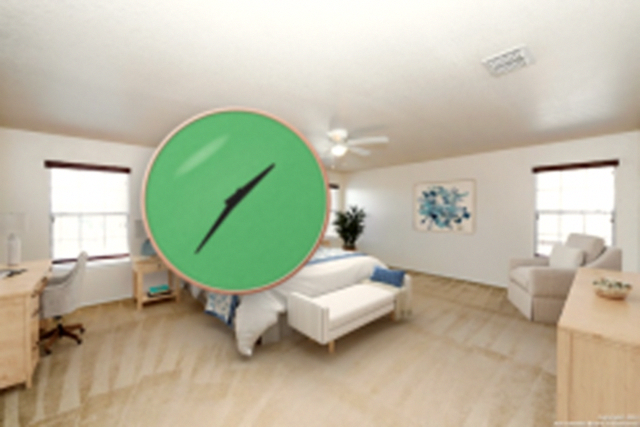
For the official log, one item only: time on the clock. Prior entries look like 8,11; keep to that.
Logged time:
1,36
